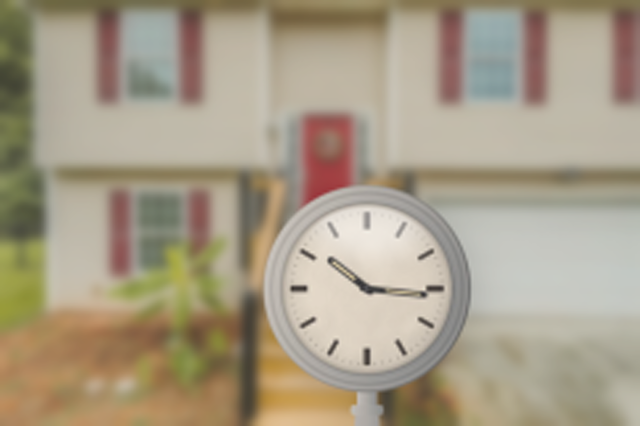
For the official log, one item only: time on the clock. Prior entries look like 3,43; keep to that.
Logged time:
10,16
